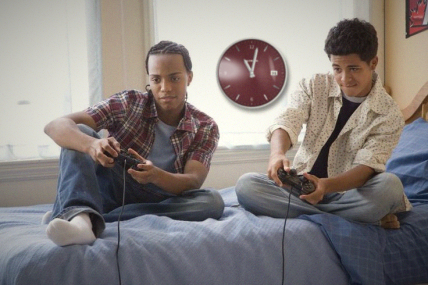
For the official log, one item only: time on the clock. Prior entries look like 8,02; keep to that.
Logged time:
11,02
